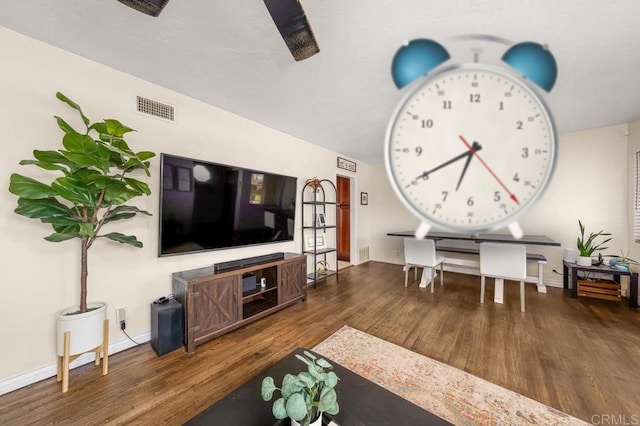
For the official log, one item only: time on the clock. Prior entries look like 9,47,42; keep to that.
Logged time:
6,40,23
